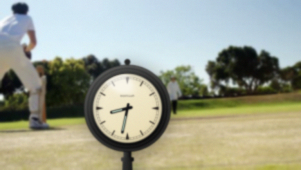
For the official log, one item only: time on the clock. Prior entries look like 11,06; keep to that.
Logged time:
8,32
